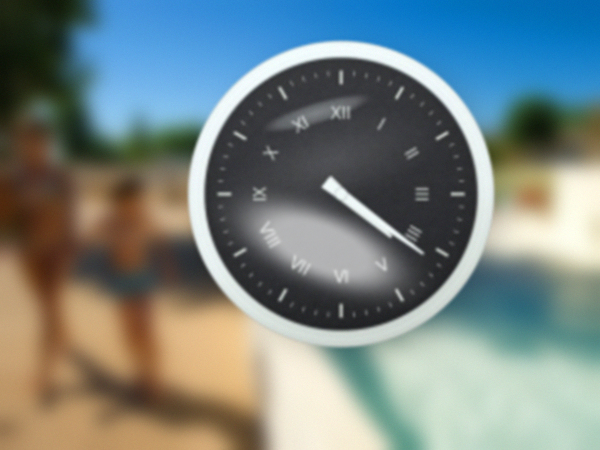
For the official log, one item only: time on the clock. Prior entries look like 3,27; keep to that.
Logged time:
4,21
